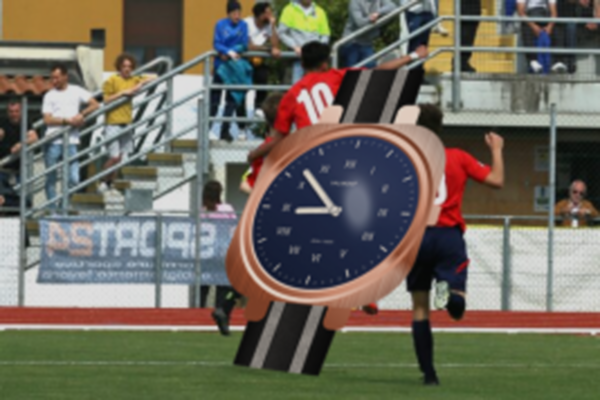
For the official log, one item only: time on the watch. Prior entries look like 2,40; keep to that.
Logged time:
8,52
